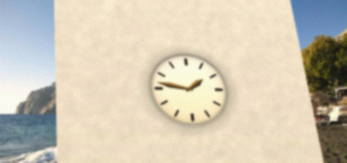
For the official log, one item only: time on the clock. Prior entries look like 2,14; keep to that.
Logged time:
1,47
